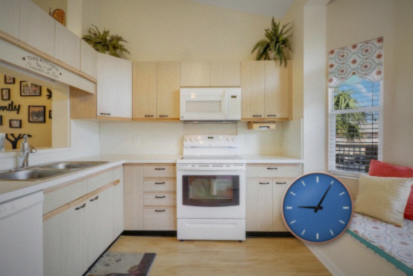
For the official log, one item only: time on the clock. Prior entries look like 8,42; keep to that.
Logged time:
9,05
